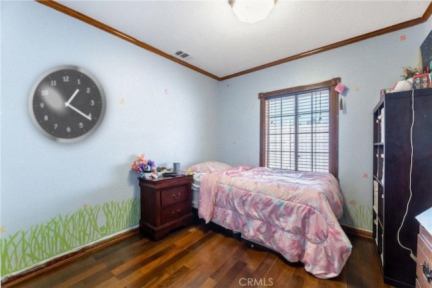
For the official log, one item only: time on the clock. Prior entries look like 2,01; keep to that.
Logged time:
1,21
